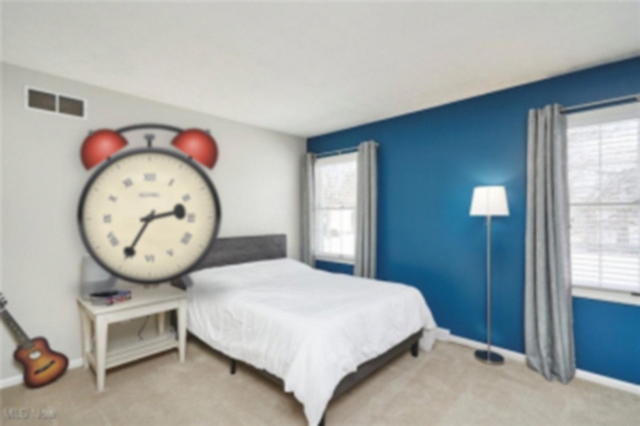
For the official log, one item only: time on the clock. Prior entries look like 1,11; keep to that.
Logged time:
2,35
